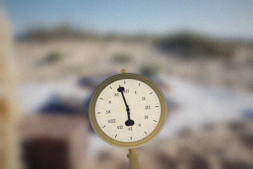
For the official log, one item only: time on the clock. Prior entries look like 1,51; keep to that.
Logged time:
5,58
